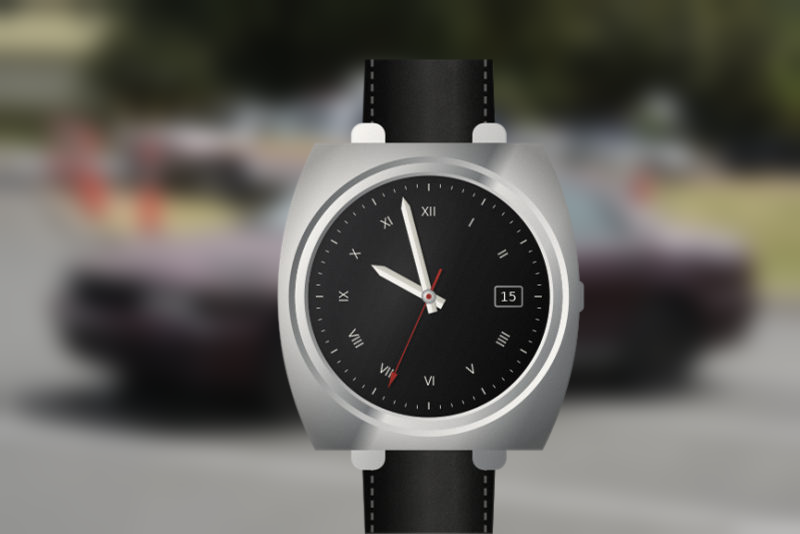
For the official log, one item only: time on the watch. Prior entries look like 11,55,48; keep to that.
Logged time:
9,57,34
